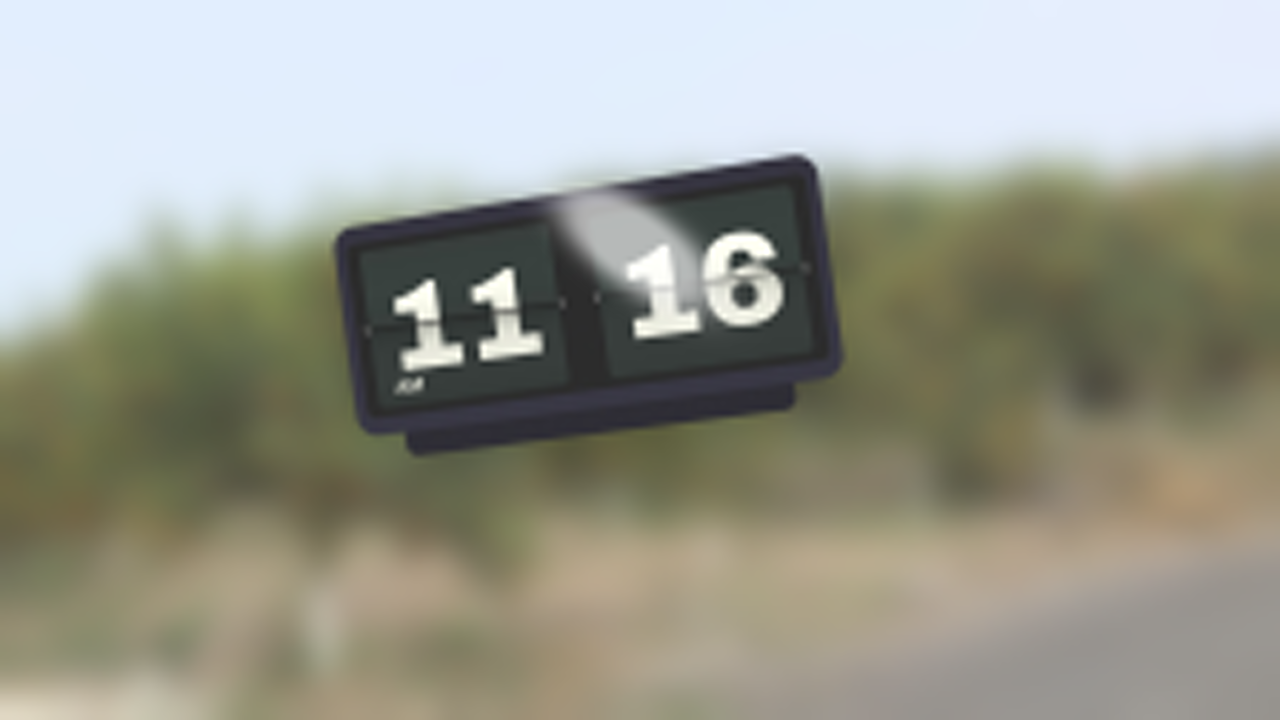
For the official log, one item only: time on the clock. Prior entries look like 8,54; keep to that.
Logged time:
11,16
